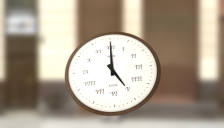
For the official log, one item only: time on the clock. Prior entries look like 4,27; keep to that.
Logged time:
5,00
